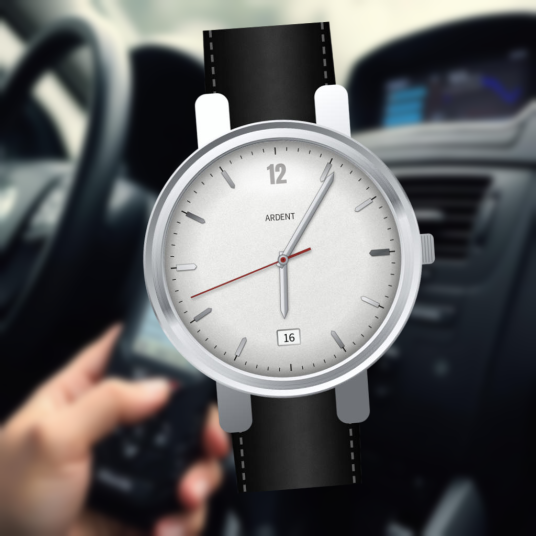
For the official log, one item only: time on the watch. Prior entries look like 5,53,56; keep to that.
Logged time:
6,05,42
